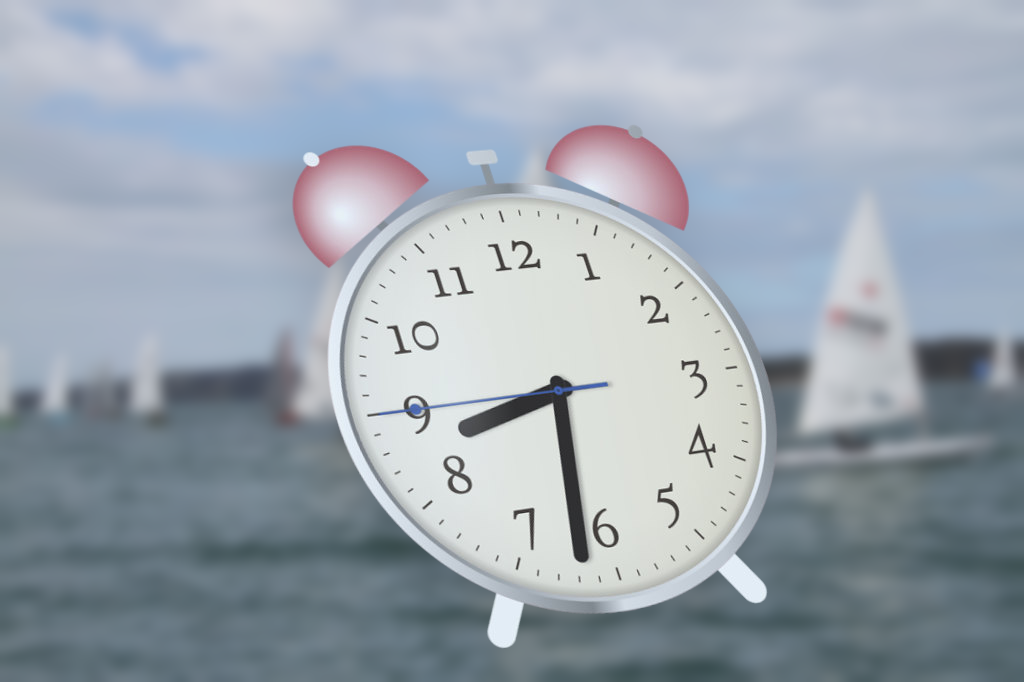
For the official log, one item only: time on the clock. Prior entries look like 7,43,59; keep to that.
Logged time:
8,31,45
